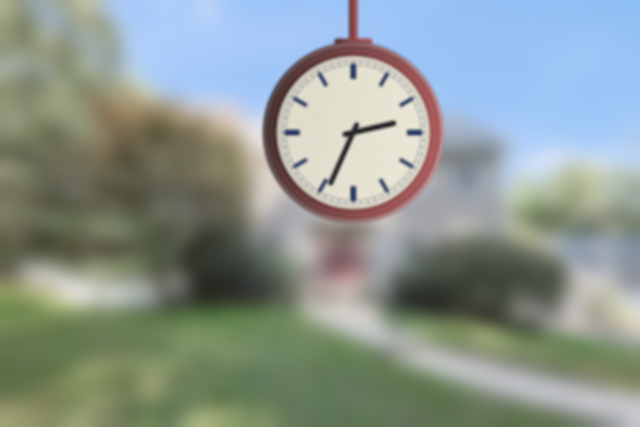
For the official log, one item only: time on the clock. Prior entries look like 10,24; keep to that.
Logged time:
2,34
